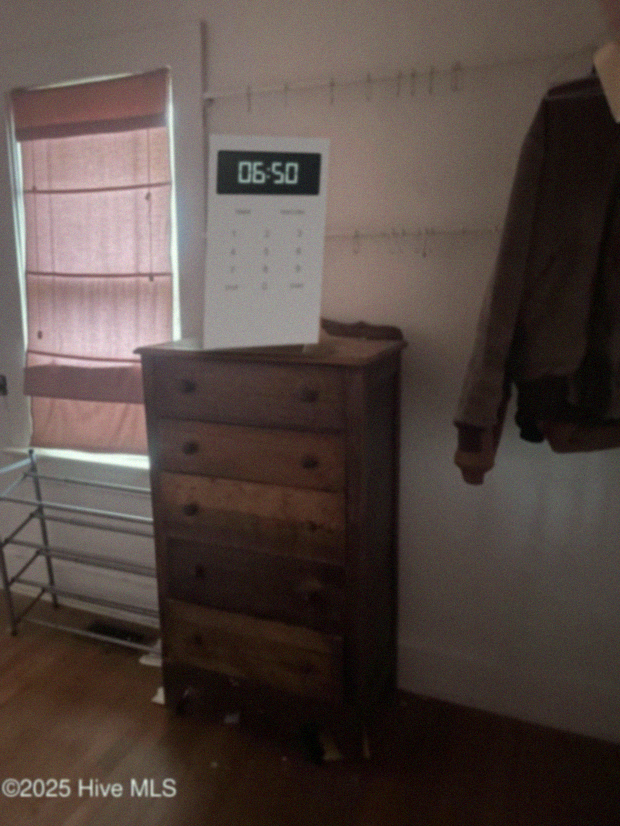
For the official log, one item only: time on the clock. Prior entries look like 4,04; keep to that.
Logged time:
6,50
